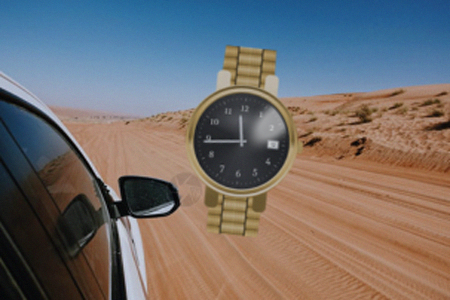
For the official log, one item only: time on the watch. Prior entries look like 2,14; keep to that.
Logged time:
11,44
